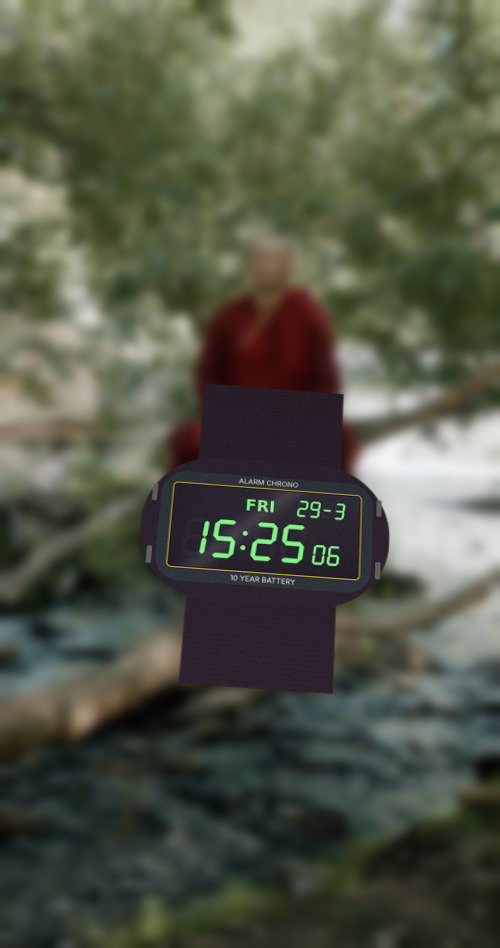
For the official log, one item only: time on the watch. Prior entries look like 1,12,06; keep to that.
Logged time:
15,25,06
